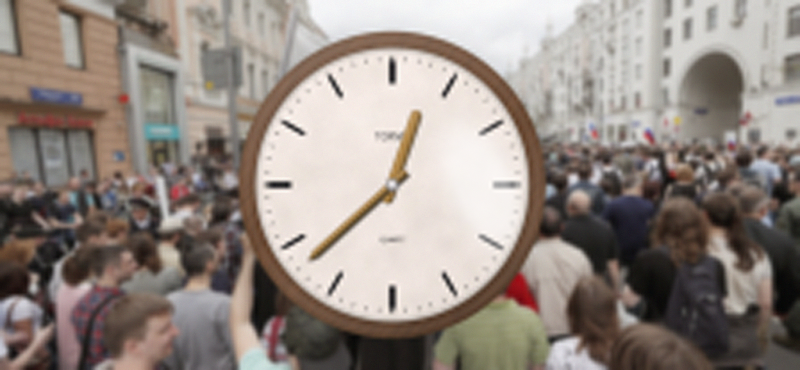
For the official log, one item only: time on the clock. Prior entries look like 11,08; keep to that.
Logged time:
12,38
